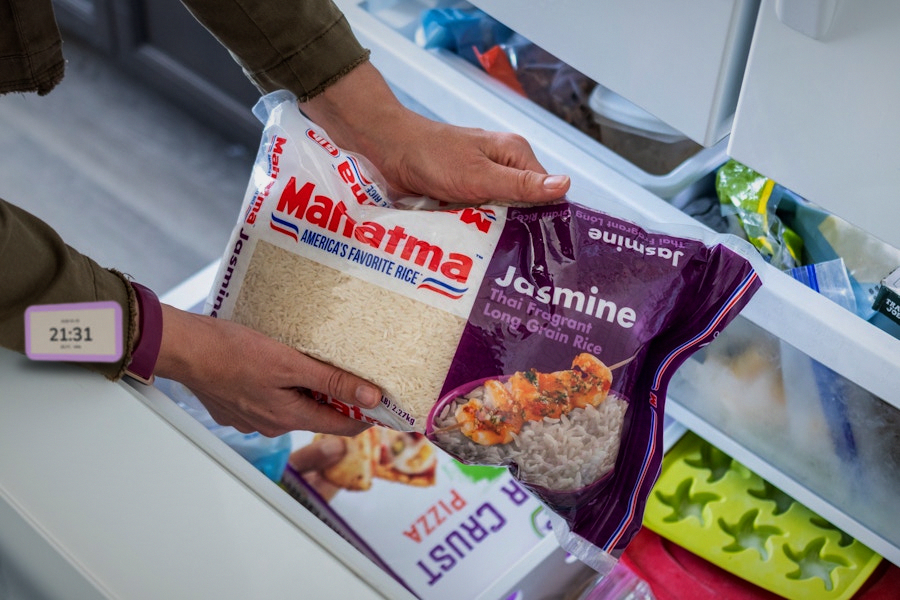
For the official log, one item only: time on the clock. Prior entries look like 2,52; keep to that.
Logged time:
21,31
